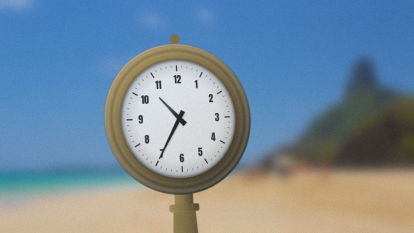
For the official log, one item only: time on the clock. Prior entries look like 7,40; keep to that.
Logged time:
10,35
